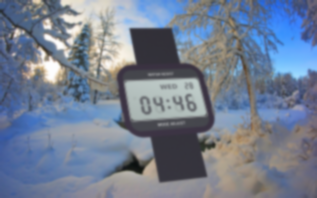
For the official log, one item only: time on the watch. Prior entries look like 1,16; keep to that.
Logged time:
4,46
